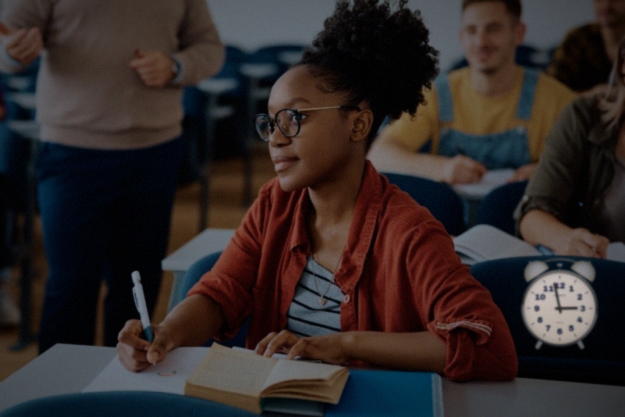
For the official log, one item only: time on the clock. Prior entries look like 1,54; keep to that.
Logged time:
2,58
